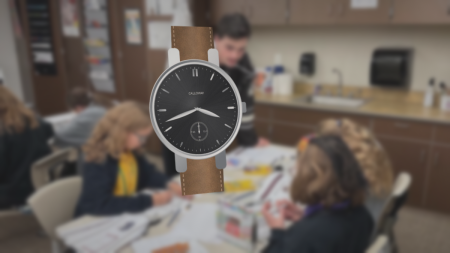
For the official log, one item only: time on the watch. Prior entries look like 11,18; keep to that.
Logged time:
3,42
